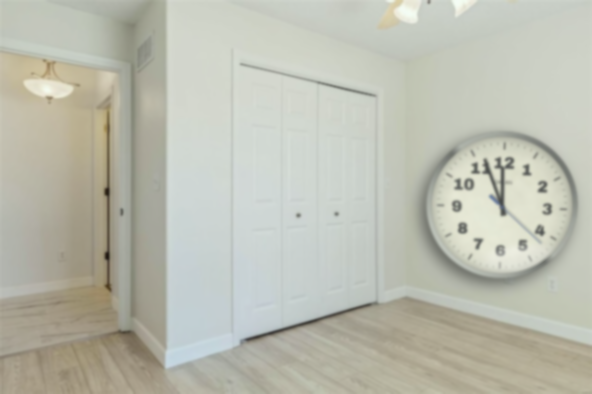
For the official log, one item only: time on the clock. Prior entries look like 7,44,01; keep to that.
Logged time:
11,56,22
